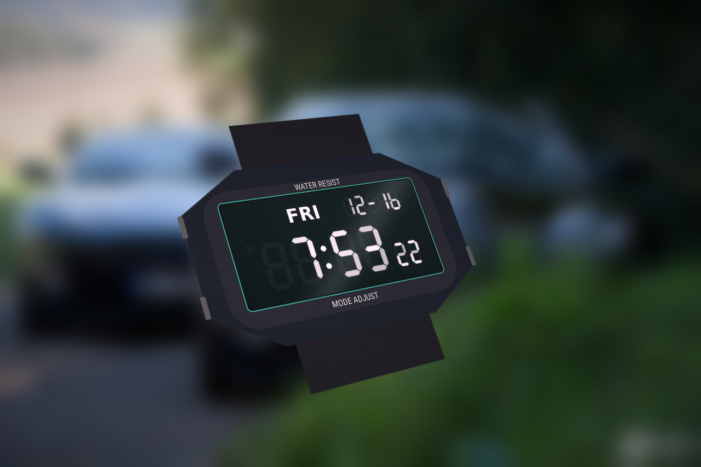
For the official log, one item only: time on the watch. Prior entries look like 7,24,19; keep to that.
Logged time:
7,53,22
